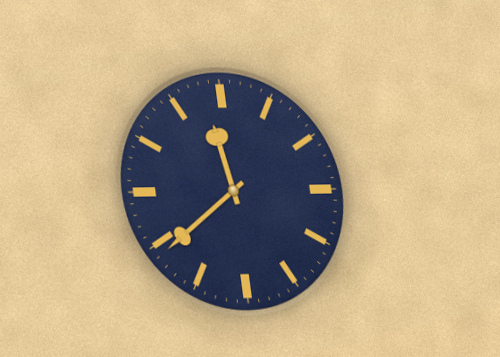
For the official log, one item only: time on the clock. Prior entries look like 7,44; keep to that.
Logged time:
11,39
